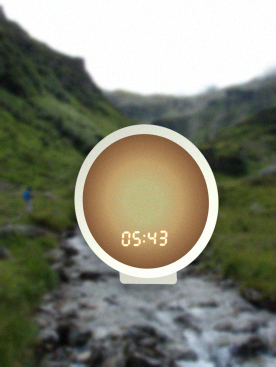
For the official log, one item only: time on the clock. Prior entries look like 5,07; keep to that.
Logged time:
5,43
